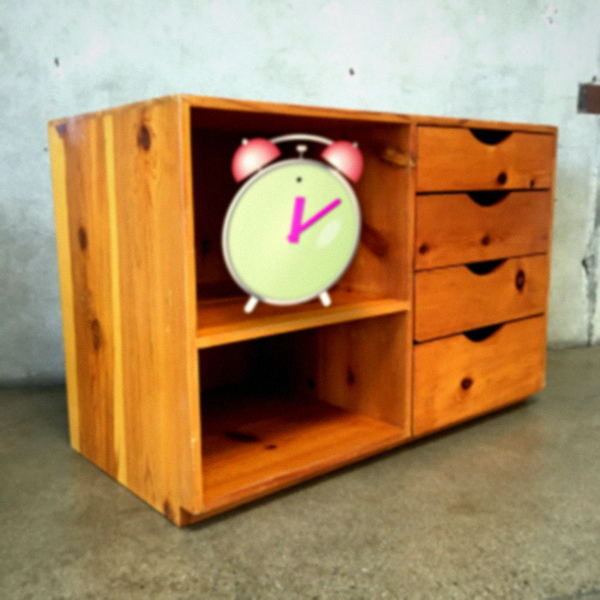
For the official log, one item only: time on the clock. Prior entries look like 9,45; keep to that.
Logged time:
12,09
